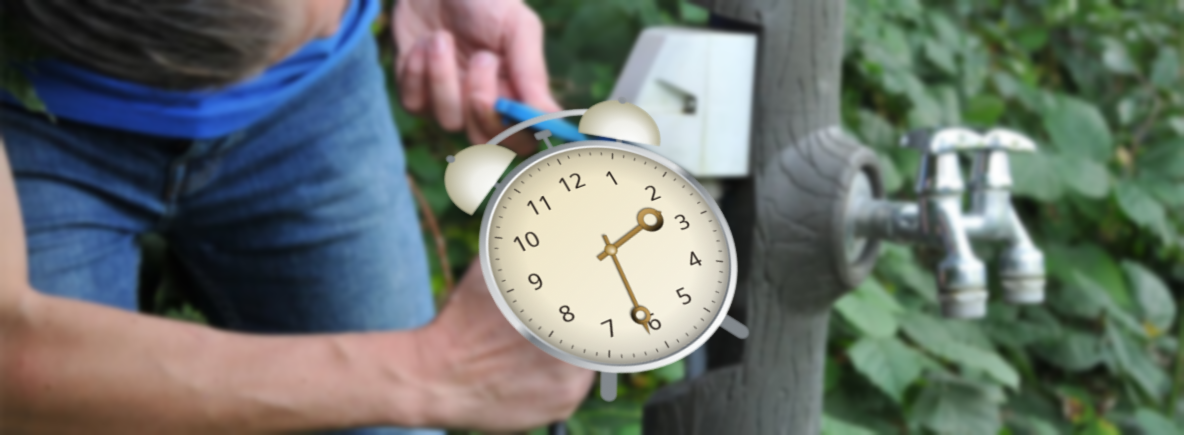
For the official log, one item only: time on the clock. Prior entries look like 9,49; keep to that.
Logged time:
2,31
